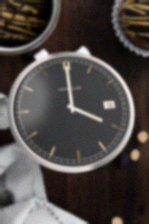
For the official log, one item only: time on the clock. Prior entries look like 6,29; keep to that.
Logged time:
4,00
